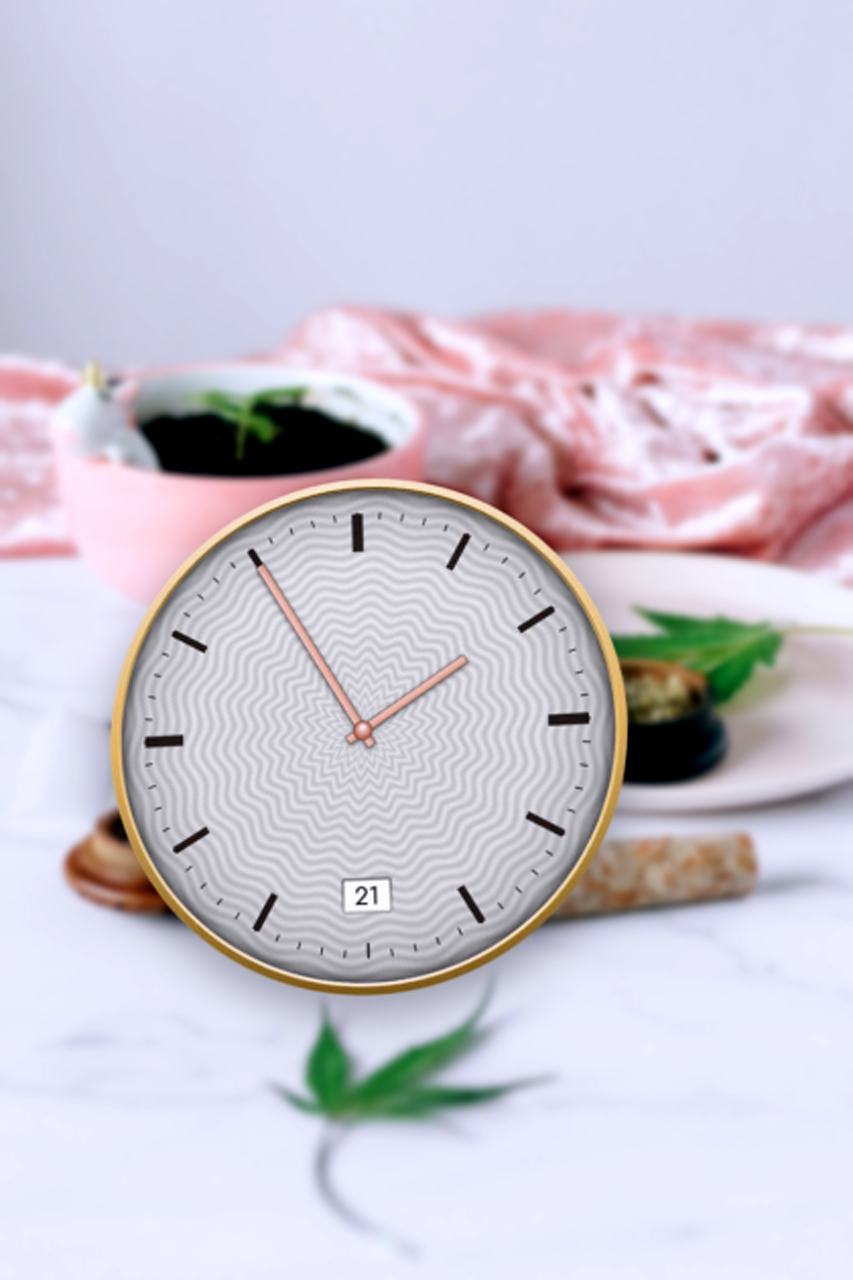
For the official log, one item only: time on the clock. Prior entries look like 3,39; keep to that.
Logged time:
1,55
